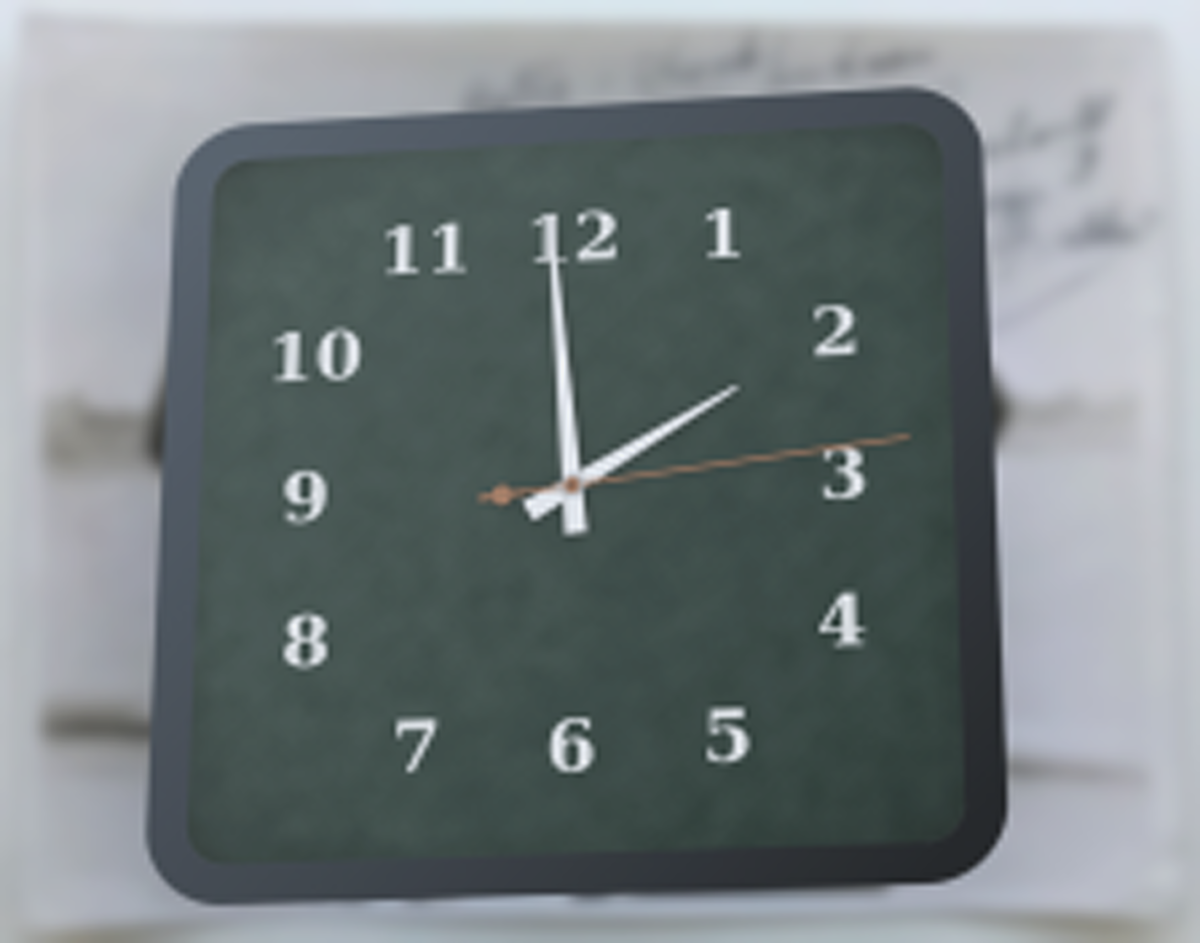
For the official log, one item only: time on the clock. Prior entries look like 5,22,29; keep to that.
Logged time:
1,59,14
